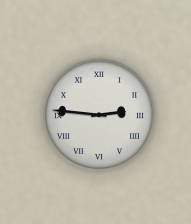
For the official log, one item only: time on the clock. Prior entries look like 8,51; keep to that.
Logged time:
2,46
